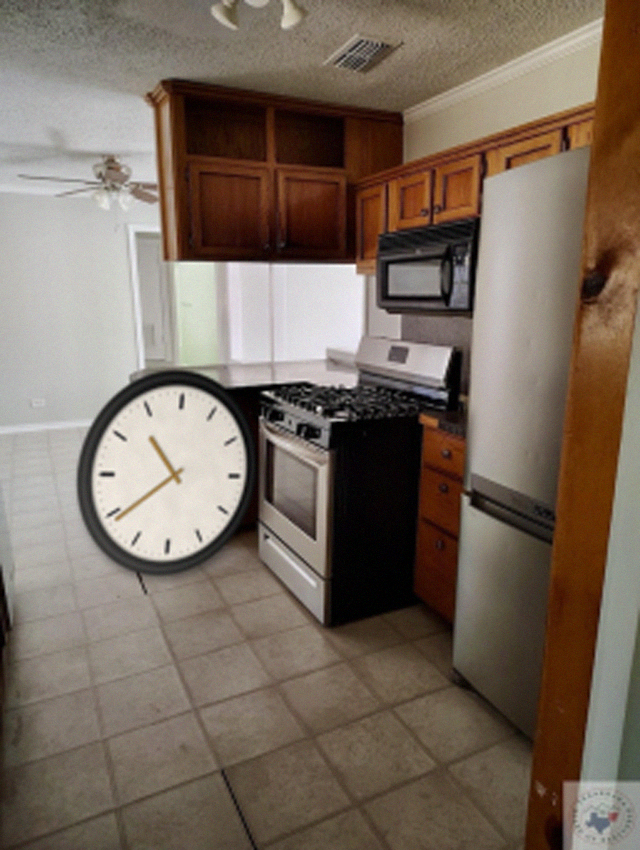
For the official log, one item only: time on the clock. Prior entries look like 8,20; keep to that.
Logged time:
10,39
